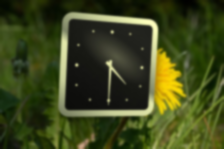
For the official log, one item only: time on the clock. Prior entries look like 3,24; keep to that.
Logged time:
4,30
